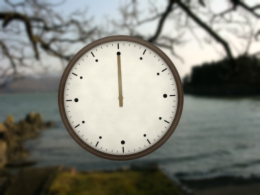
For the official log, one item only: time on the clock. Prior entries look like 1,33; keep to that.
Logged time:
12,00
